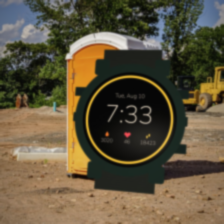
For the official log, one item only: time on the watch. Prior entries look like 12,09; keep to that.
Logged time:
7,33
